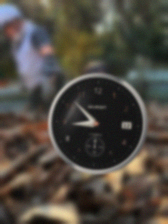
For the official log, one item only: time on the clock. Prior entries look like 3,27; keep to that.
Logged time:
8,52
